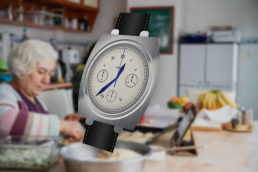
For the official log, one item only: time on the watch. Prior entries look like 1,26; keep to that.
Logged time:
12,37
